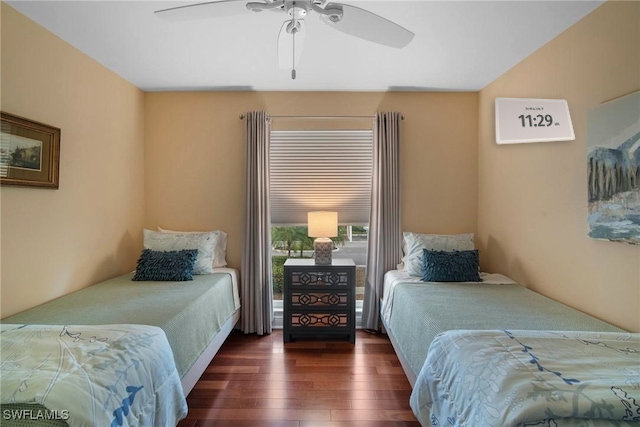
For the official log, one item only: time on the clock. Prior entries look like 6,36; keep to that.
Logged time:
11,29
